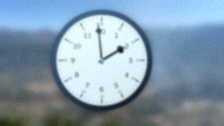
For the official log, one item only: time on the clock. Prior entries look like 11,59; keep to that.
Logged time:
1,59
